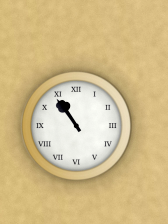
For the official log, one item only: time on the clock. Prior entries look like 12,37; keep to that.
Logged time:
10,54
